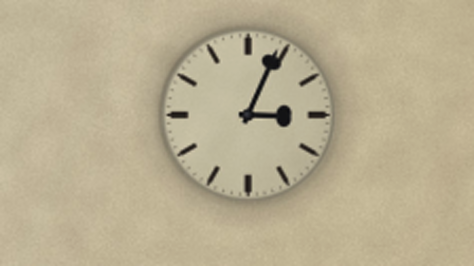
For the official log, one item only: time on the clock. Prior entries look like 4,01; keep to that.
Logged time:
3,04
